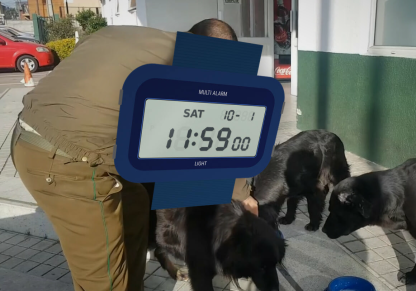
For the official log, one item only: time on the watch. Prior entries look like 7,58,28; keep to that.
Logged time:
11,59,00
